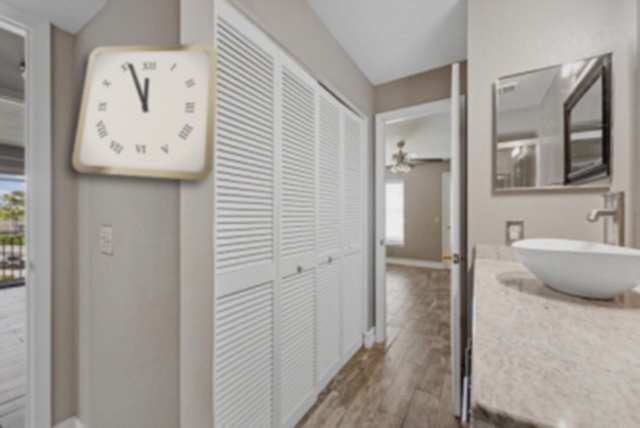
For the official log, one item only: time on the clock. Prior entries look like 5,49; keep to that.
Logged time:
11,56
